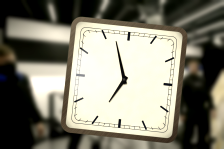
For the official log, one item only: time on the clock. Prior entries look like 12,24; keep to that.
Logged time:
6,57
